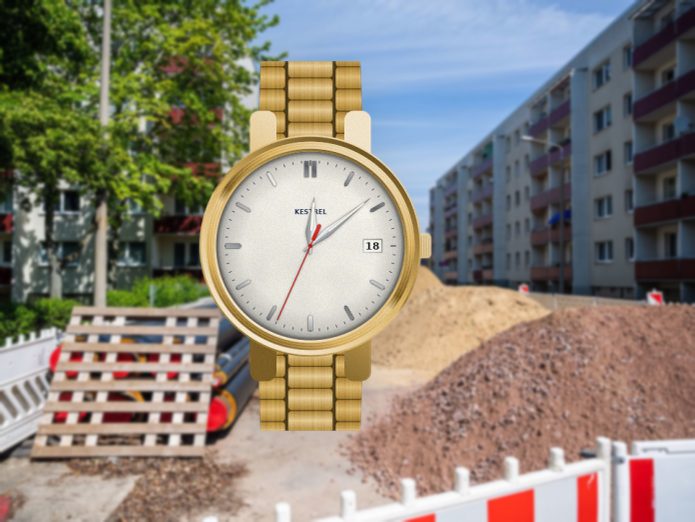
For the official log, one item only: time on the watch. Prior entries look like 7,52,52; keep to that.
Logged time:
12,08,34
